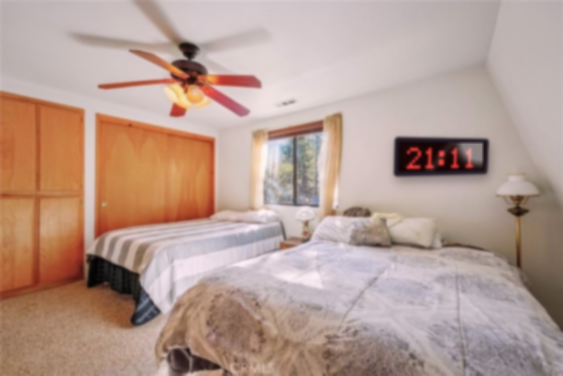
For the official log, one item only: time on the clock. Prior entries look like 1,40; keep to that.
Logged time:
21,11
